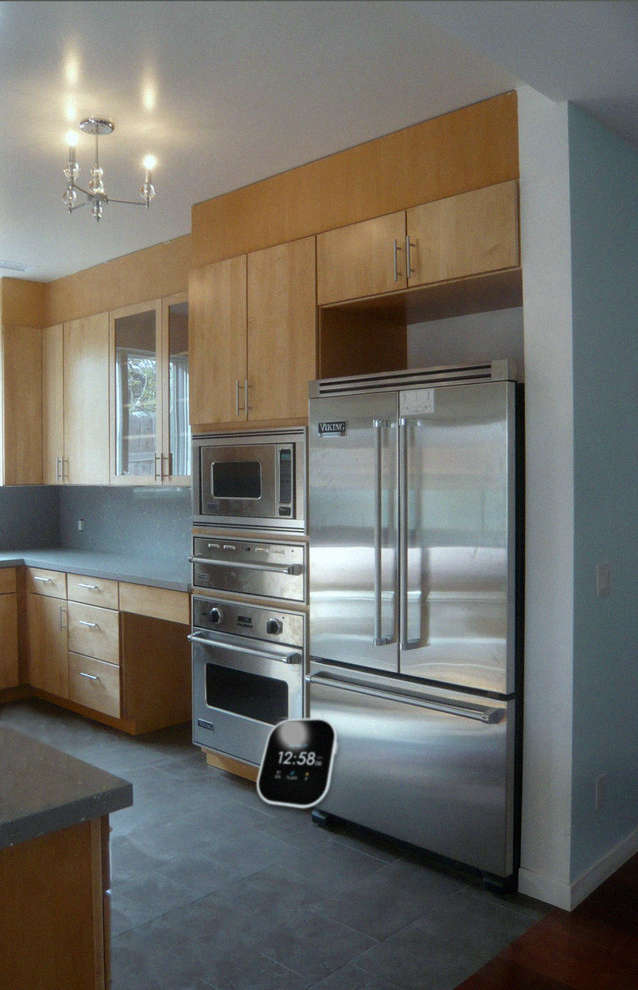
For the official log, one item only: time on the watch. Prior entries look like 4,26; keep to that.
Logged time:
12,58
